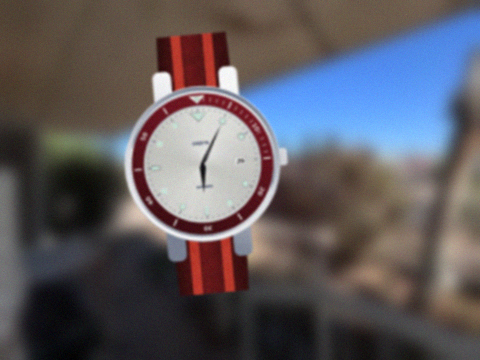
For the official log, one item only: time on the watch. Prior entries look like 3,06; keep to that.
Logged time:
6,05
